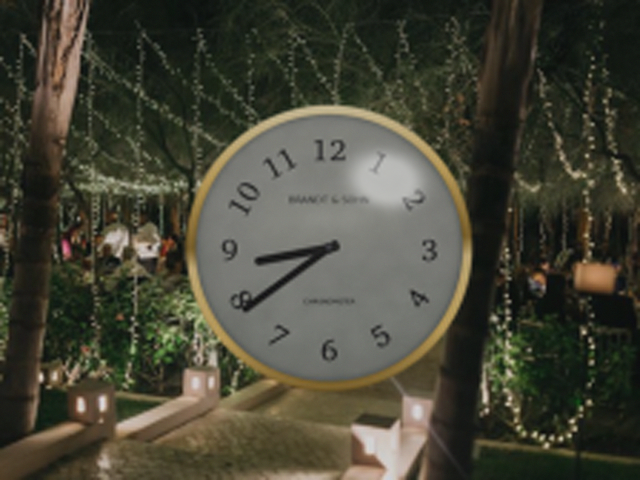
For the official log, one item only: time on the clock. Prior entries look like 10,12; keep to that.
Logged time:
8,39
